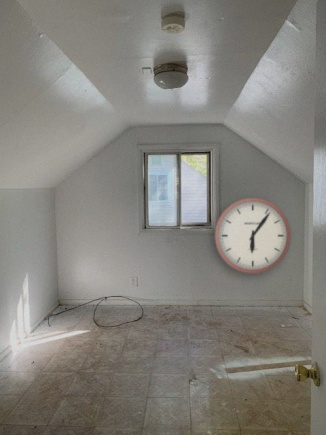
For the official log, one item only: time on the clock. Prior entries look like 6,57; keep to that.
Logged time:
6,06
